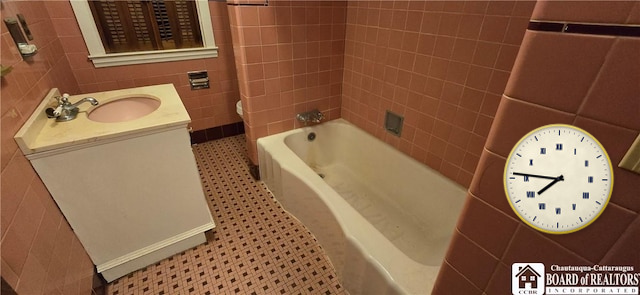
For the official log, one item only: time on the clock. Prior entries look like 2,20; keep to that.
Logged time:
7,46
